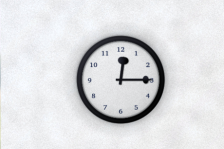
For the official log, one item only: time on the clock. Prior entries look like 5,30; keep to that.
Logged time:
12,15
